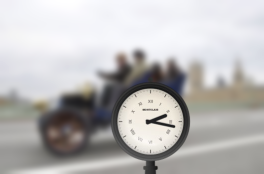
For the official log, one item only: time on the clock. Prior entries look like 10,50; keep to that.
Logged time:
2,17
